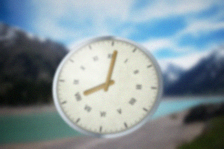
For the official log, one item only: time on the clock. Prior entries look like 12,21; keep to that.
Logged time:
8,01
